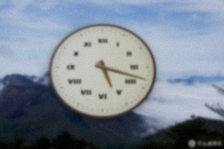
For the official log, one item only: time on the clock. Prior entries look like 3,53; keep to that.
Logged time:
5,18
